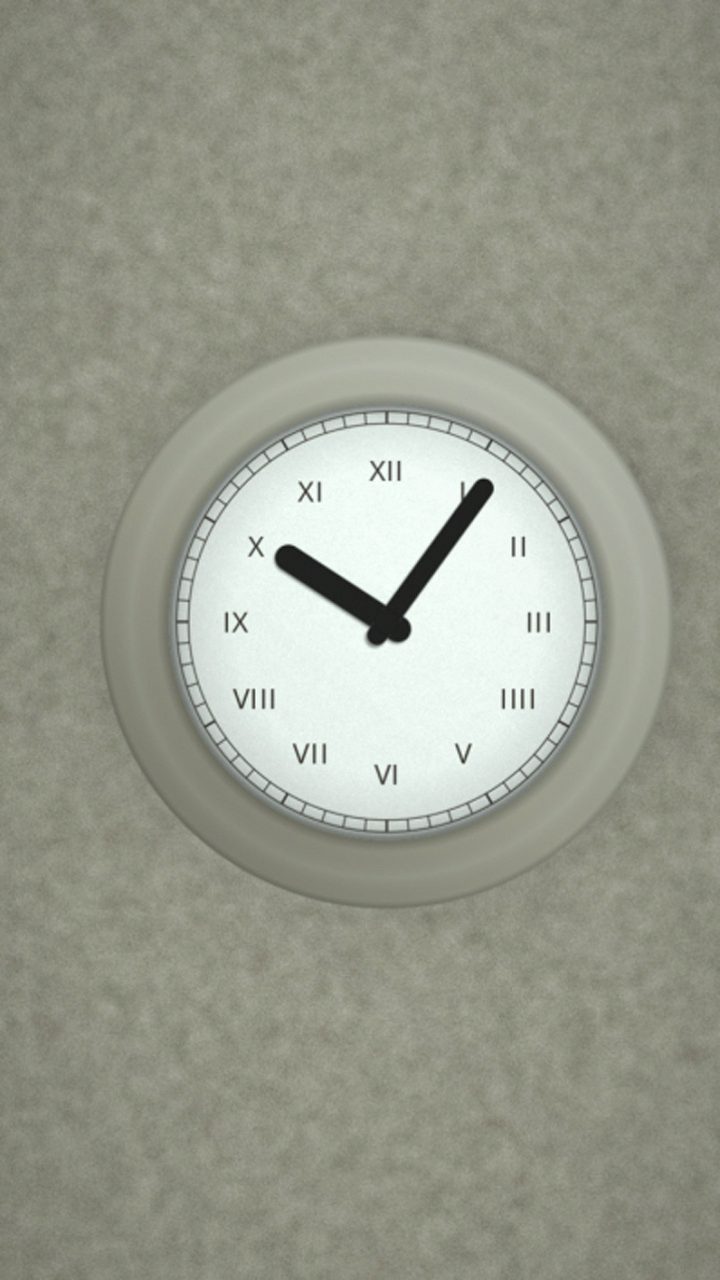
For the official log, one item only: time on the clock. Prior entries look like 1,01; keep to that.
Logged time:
10,06
